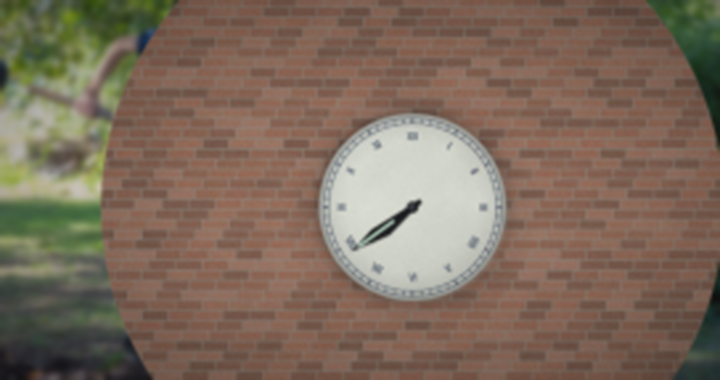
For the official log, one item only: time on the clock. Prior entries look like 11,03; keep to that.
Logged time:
7,39
